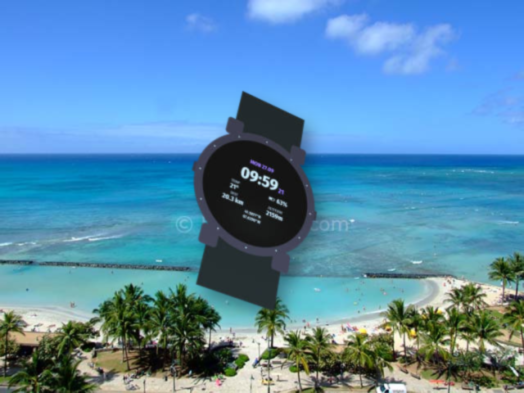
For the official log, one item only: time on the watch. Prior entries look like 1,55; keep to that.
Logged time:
9,59
